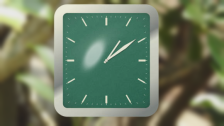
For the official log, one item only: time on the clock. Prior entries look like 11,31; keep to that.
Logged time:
1,09
